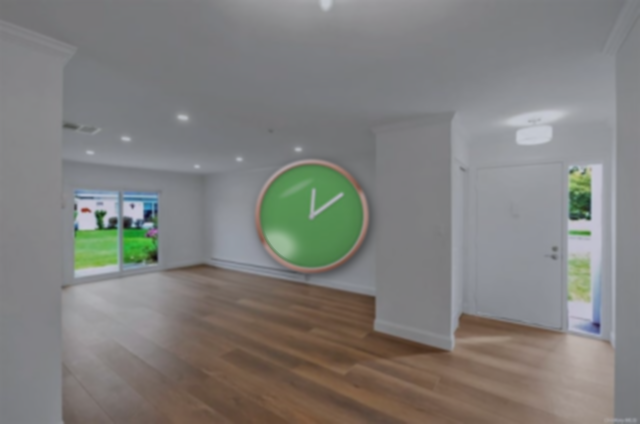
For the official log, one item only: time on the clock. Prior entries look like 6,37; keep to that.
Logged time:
12,09
